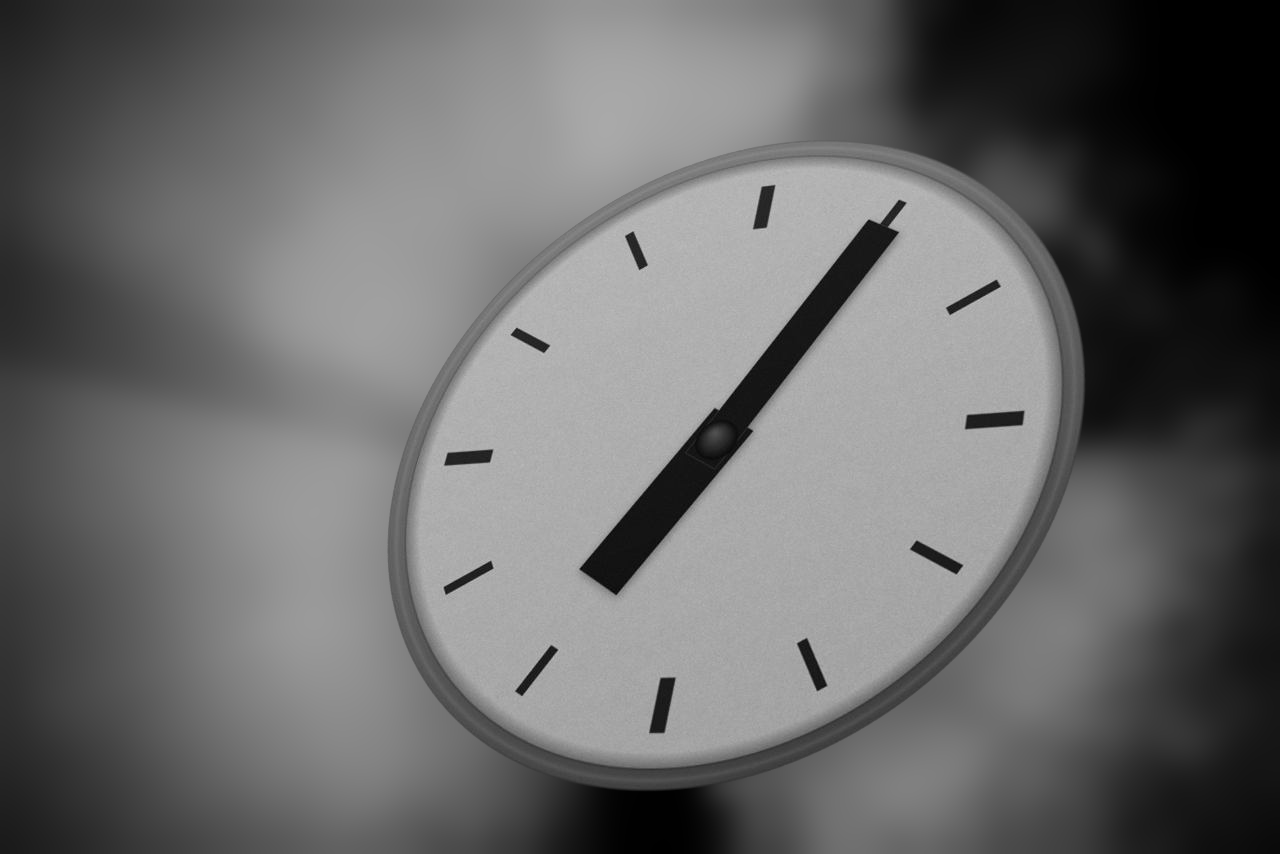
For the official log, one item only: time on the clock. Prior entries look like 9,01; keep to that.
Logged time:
7,05
